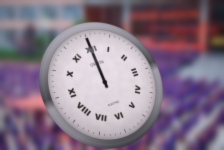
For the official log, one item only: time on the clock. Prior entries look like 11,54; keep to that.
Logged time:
12,00
